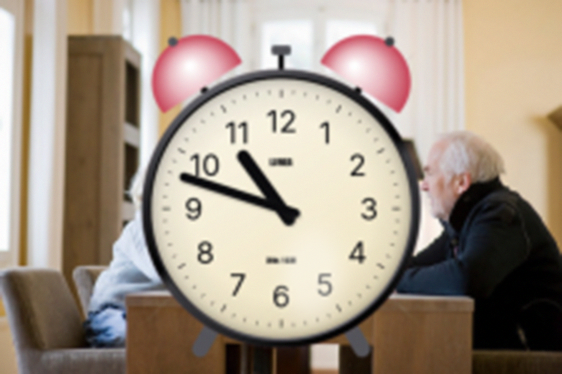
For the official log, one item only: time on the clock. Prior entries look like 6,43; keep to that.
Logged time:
10,48
